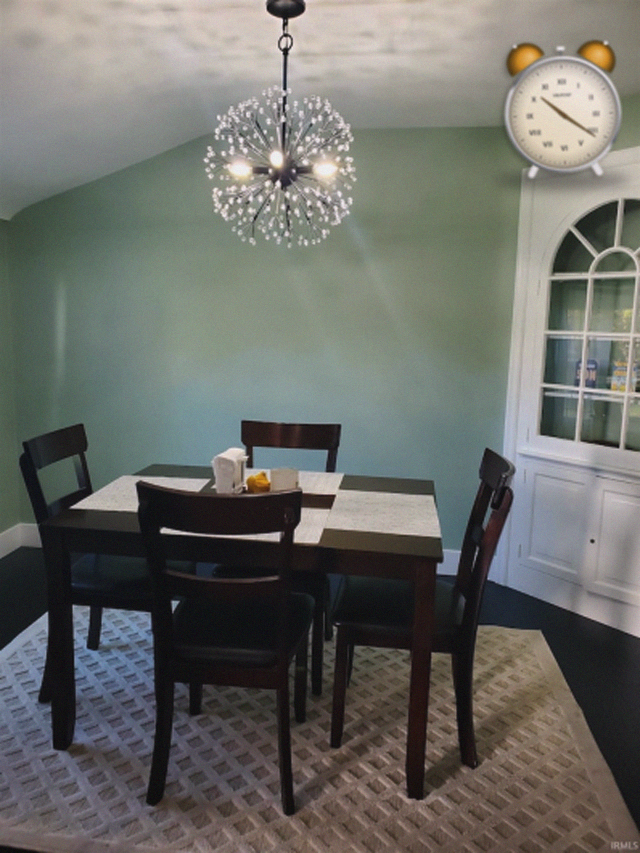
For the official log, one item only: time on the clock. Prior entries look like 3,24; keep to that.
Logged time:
10,21
